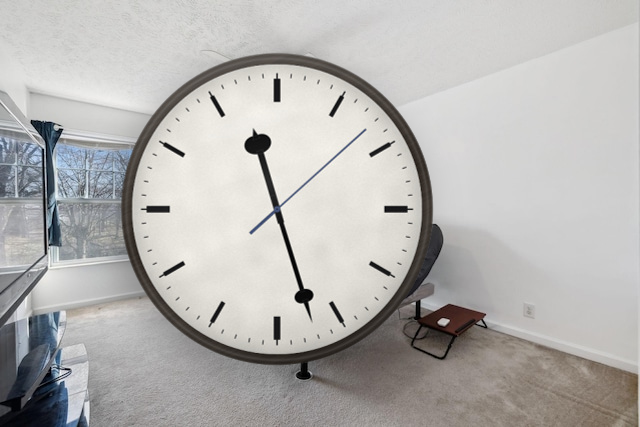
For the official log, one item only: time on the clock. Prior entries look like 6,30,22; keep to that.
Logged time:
11,27,08
